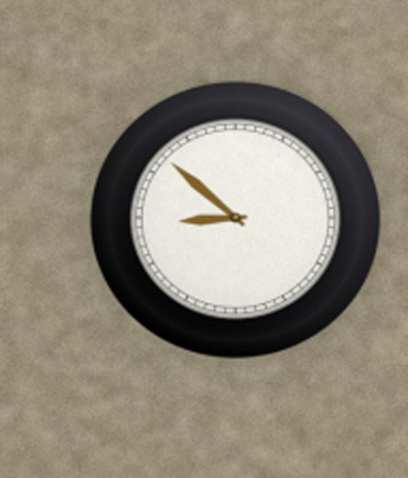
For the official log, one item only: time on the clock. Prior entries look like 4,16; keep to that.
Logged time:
8,52
